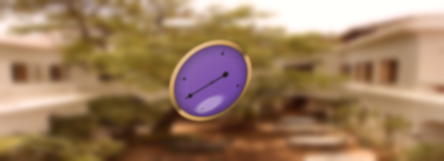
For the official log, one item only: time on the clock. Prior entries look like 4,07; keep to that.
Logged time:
1,38
